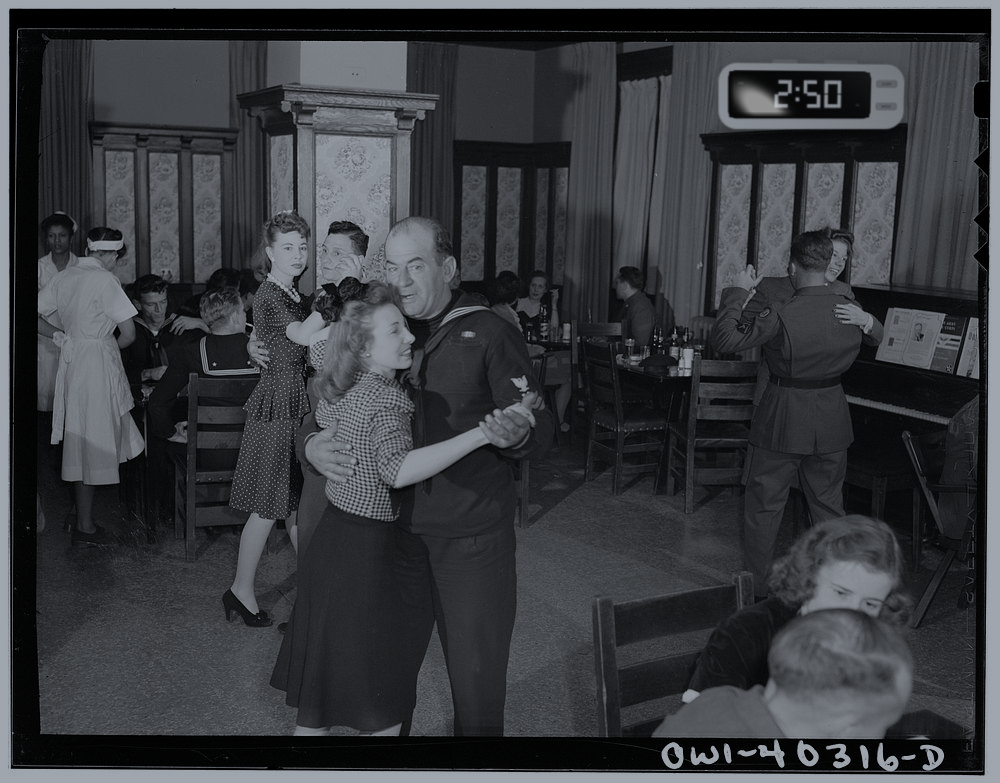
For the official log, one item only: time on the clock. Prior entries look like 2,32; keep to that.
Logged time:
2,50
